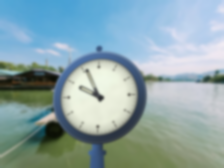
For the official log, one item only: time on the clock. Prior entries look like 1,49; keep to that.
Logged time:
9,56
